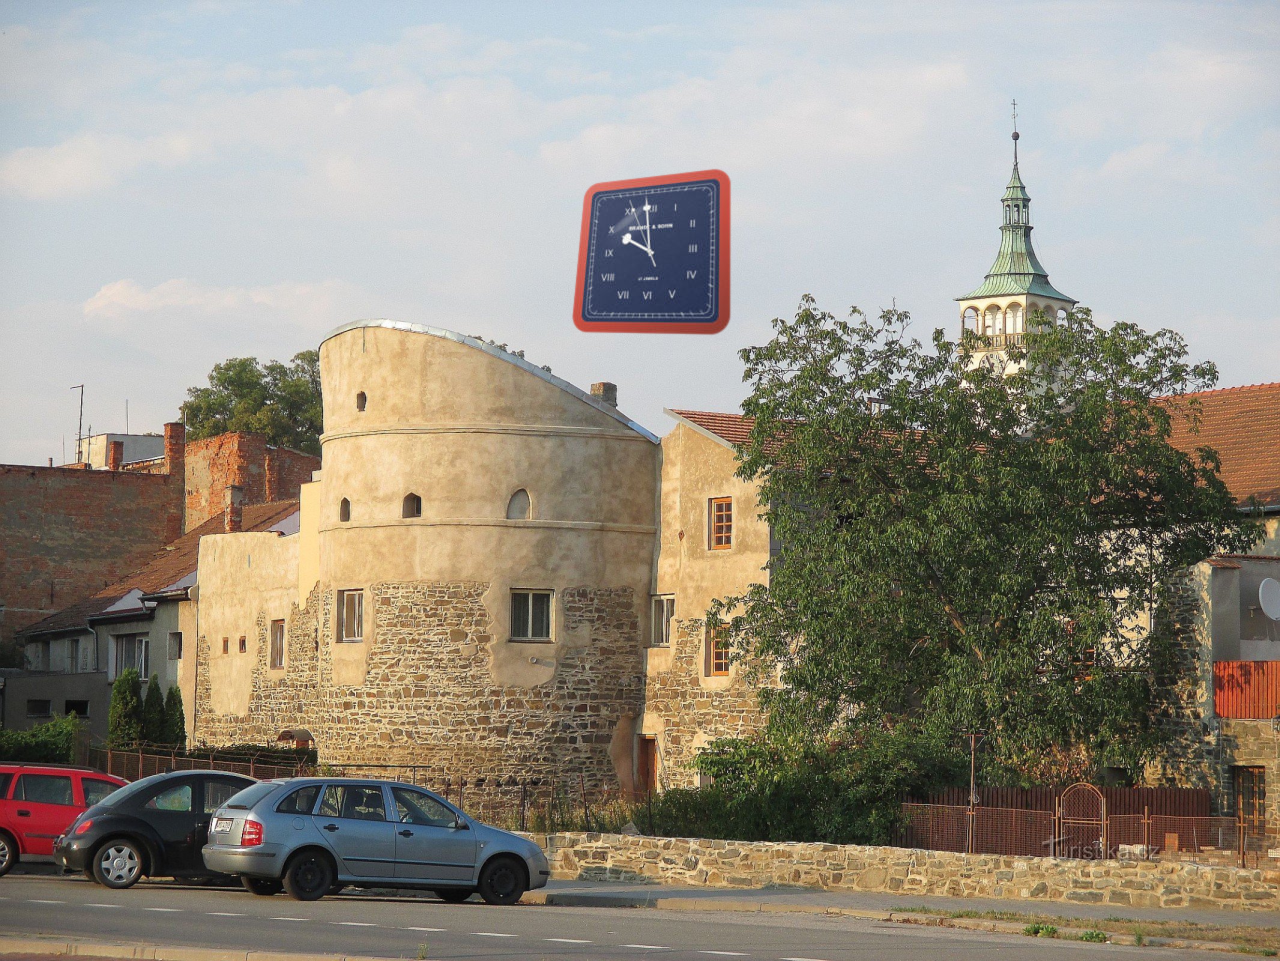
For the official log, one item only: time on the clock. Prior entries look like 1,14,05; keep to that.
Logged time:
9,58,56
